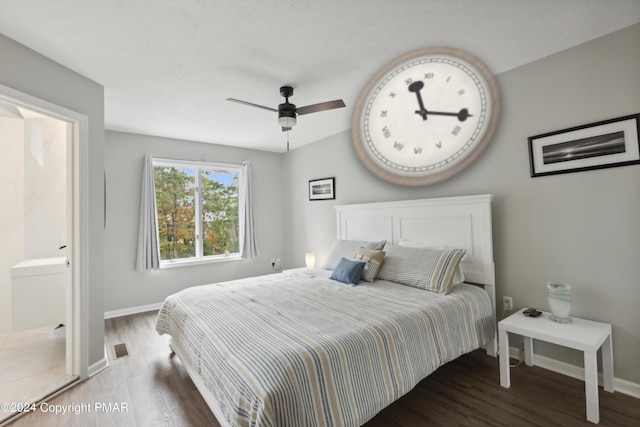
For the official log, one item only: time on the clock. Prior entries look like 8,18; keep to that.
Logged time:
11,16
